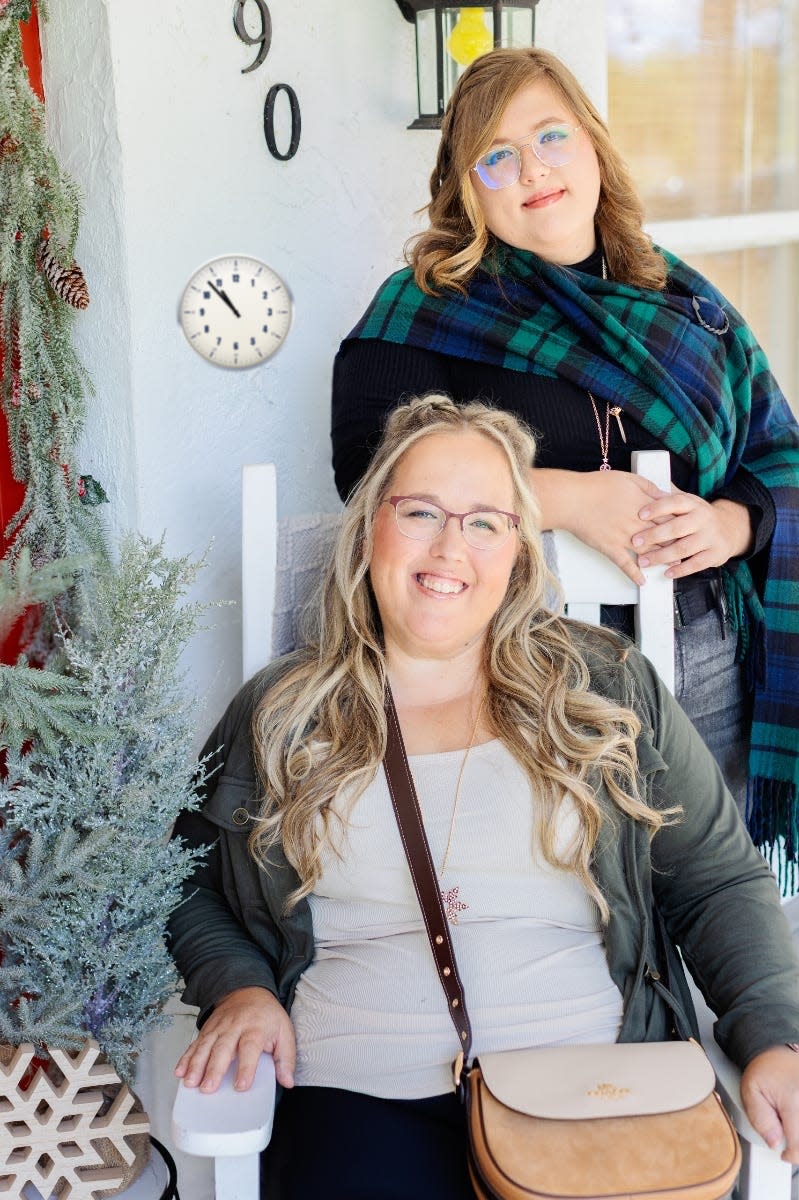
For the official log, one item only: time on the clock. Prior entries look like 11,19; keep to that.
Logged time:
10,53
